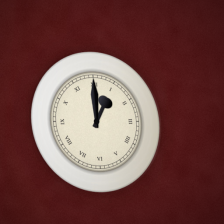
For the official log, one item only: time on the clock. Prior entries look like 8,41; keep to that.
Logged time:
1,00
